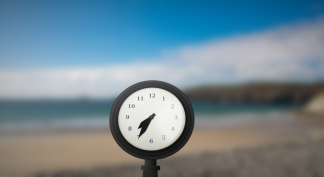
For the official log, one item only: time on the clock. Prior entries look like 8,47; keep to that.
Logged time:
7,35
